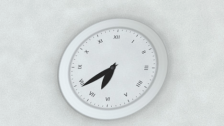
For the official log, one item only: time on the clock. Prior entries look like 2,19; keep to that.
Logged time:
6,39
